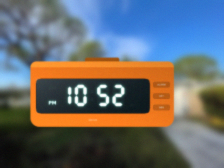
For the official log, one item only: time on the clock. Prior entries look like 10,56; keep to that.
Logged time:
10,52
